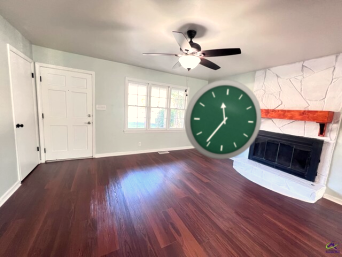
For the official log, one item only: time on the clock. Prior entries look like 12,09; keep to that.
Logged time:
11,36
